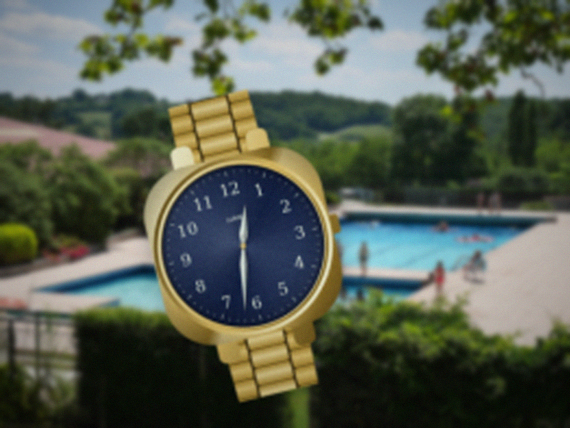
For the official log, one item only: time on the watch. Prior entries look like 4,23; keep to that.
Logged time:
12,32
